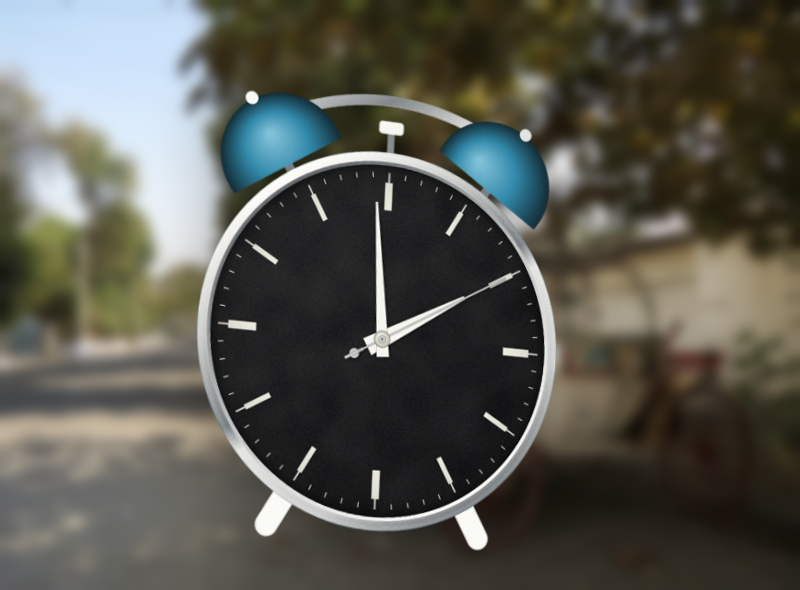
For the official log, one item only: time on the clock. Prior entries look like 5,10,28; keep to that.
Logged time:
1,59,10
